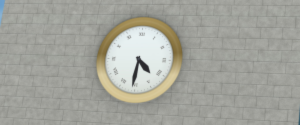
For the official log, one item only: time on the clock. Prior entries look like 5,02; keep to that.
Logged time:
4,31
